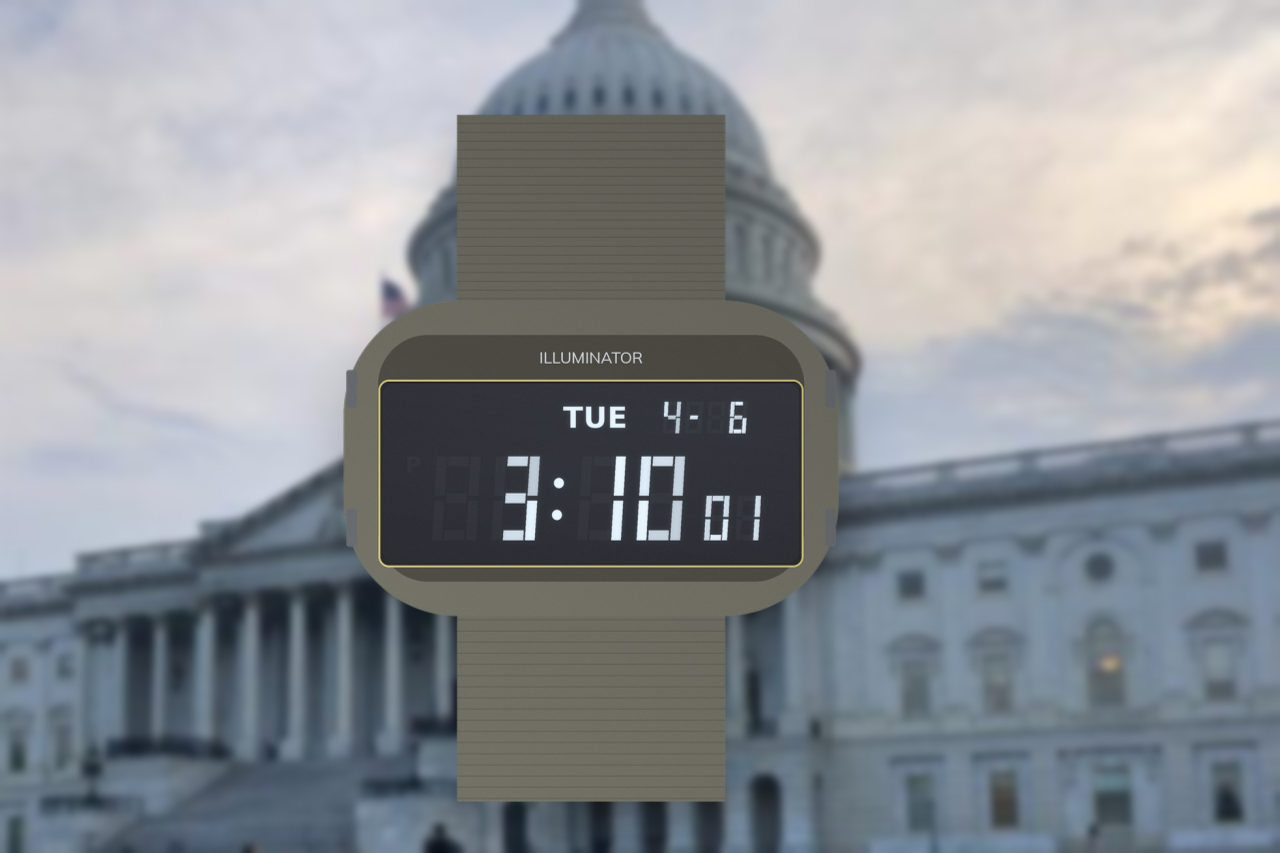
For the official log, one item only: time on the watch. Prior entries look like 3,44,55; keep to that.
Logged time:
3,10,01
